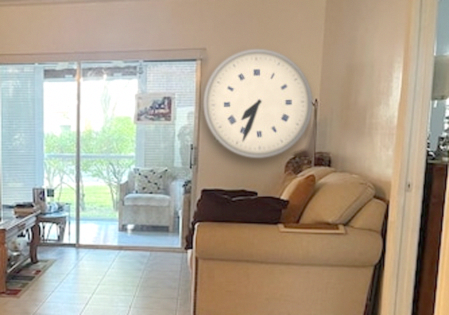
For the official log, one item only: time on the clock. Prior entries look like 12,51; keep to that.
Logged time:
7,34
